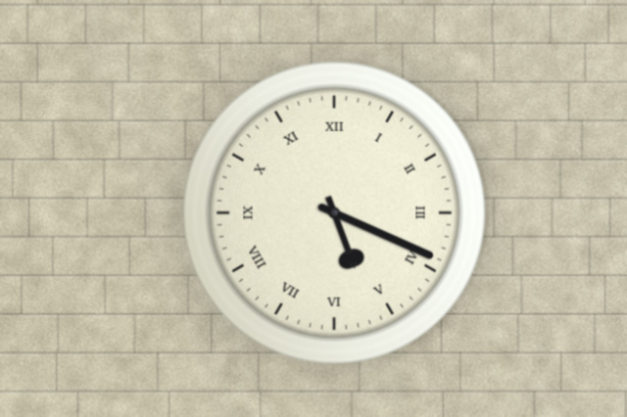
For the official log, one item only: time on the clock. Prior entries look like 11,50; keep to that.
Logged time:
5,19
